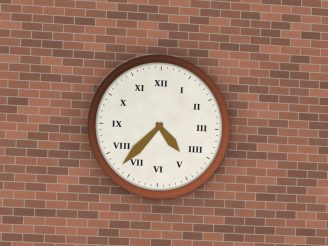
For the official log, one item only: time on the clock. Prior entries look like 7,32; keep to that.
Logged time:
4,37
